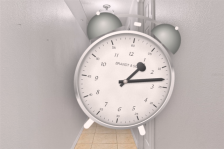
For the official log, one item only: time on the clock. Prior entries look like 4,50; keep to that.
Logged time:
1,13
